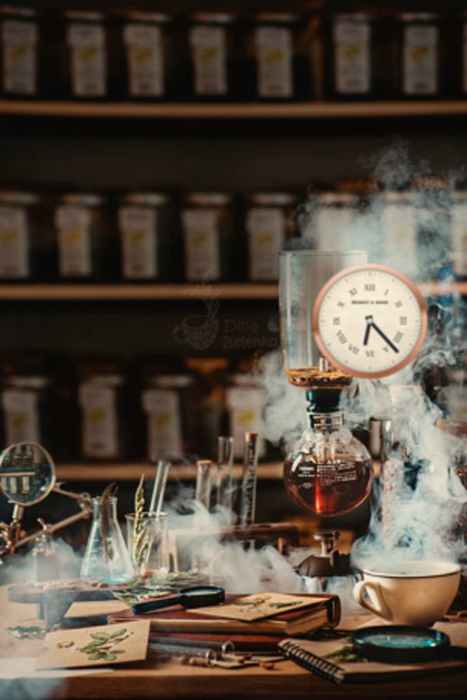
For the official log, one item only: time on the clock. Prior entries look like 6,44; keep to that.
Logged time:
6,23
